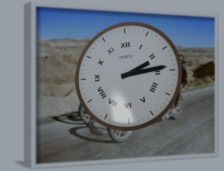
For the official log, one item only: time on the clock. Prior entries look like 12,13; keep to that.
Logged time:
2,14
